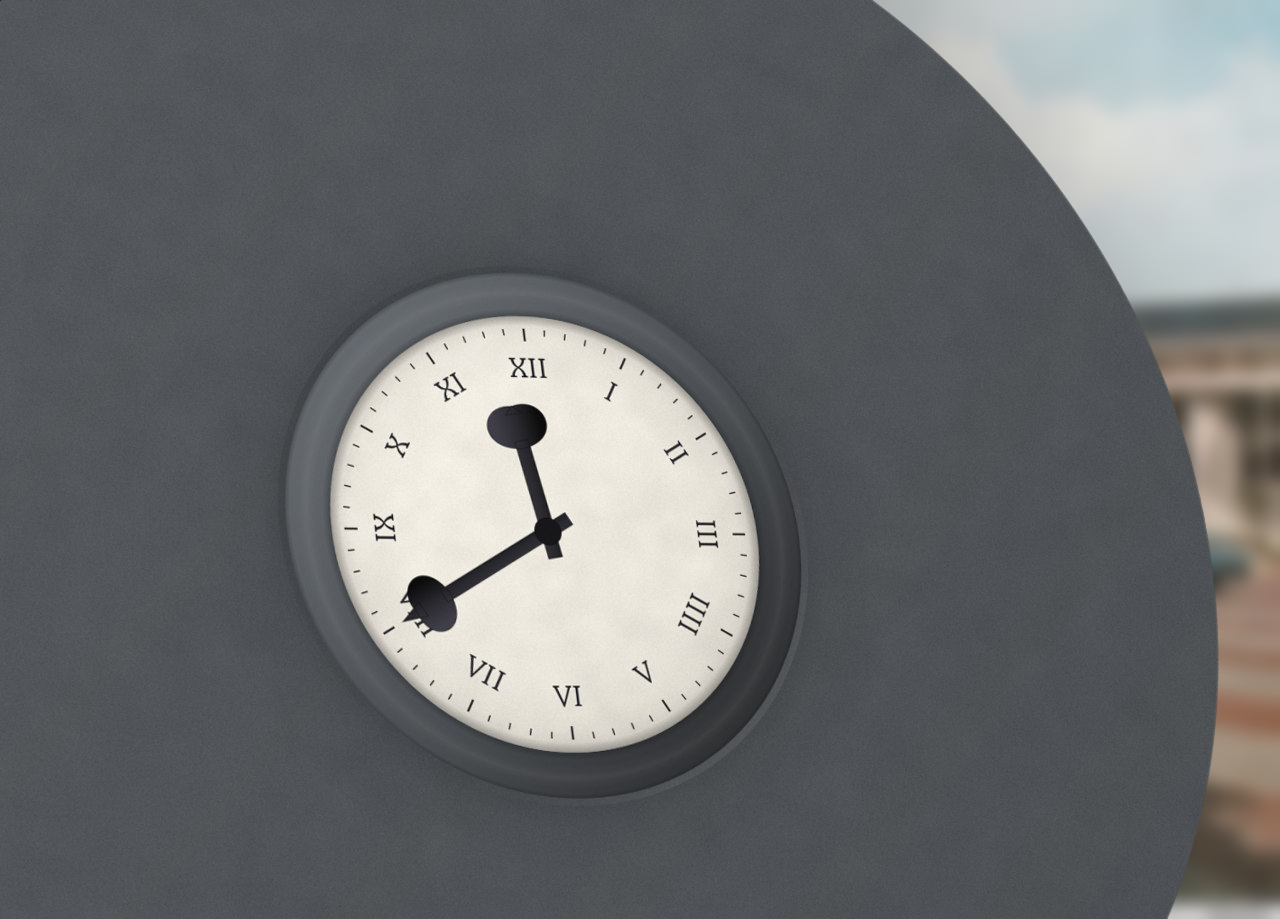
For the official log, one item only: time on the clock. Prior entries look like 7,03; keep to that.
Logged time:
11,40
